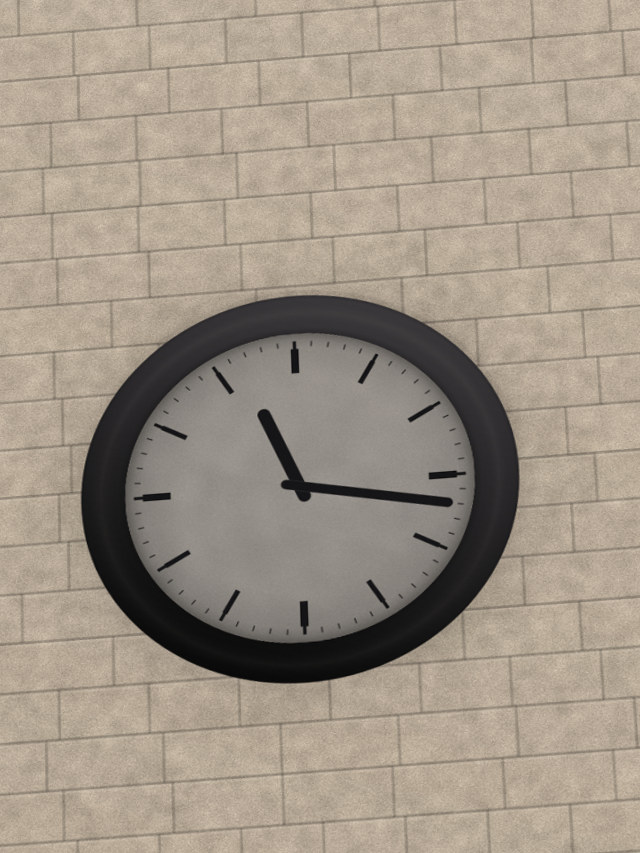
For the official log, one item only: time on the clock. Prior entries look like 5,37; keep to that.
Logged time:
11,17
